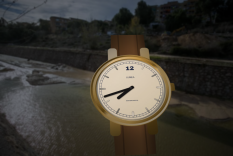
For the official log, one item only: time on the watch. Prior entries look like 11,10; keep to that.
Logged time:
7,42
